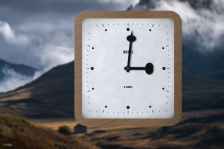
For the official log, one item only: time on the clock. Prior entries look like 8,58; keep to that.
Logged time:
3,01
